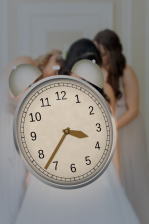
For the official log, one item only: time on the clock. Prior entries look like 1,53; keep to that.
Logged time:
3,37
